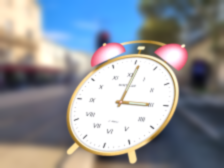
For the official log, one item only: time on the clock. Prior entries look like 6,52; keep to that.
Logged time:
3,01
